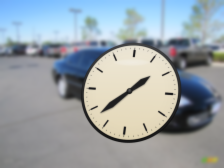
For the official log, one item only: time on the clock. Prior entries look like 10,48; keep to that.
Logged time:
1,38
